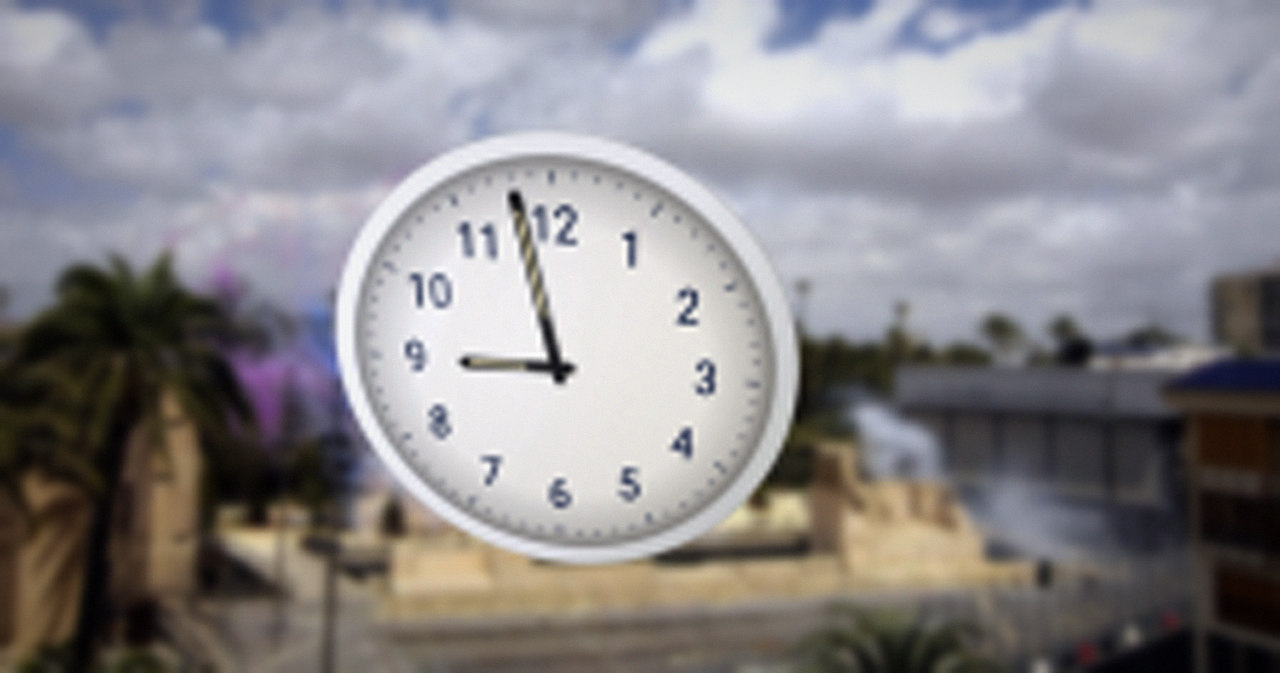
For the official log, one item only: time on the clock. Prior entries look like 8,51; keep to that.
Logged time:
8,58
